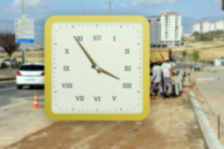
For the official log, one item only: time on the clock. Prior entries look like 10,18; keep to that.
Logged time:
3,54
